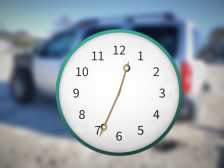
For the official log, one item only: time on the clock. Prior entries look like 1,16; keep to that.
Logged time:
12,34
